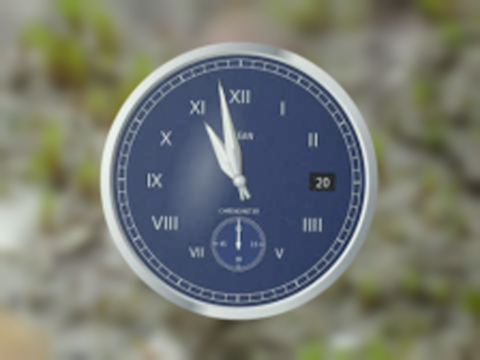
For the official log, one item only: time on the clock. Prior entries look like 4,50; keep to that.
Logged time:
10,58
